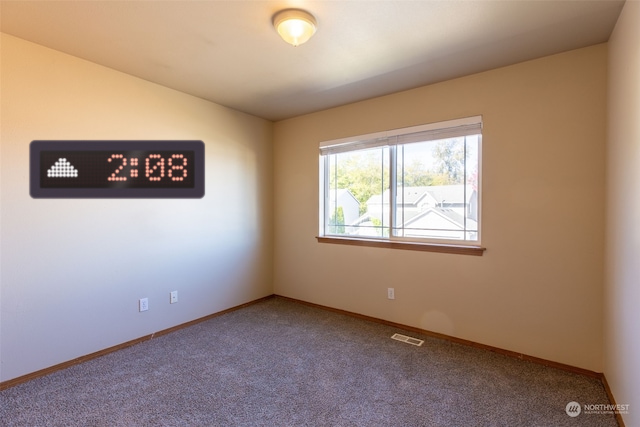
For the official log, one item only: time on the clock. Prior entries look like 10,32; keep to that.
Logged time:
2,08
